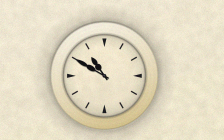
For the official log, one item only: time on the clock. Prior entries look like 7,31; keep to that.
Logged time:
10,50
